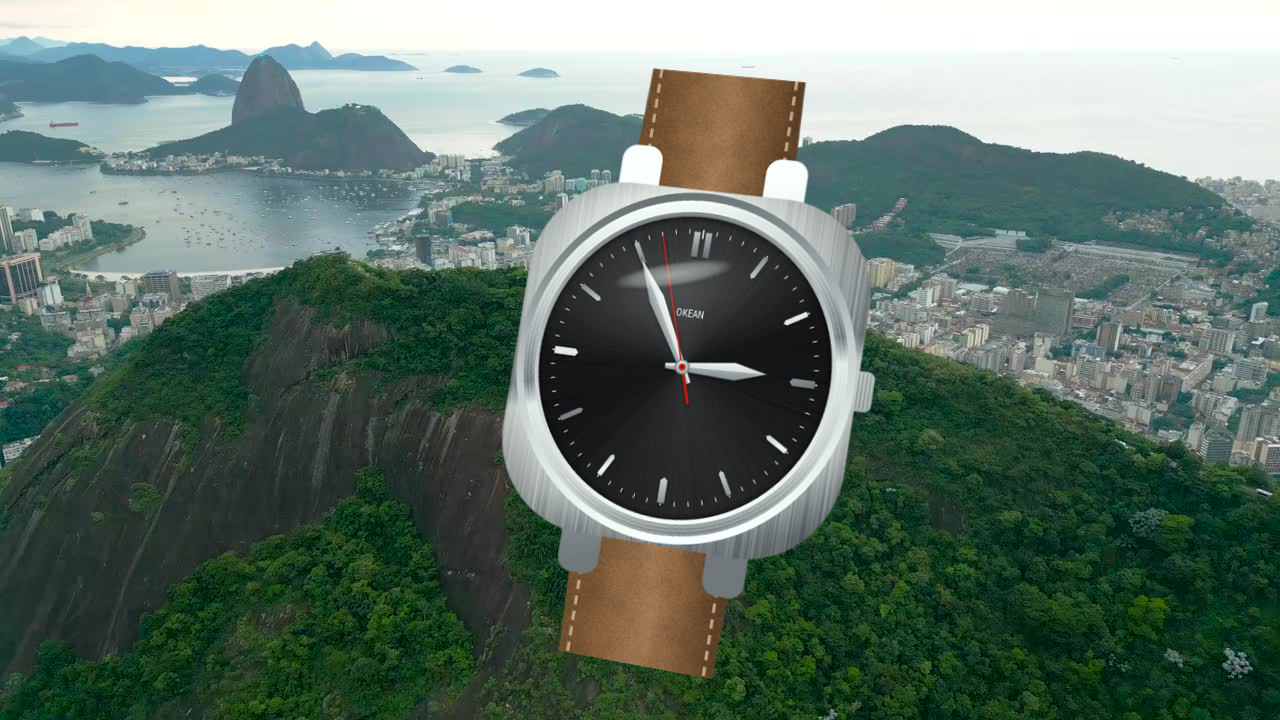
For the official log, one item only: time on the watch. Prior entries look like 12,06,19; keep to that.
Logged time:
2,54,57
